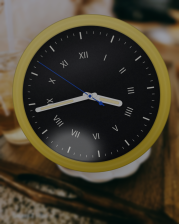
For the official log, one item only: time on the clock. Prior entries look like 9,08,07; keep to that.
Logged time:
3,43,52
